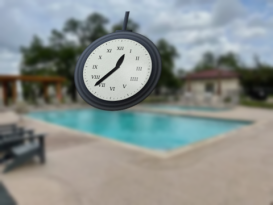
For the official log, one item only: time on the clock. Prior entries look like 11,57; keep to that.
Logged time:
12,37
